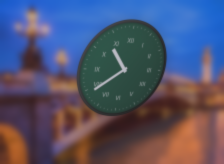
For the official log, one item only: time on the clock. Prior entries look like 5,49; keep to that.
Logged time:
10,39
